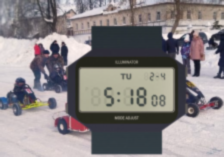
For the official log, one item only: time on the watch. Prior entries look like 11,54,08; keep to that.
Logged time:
5,18,08
